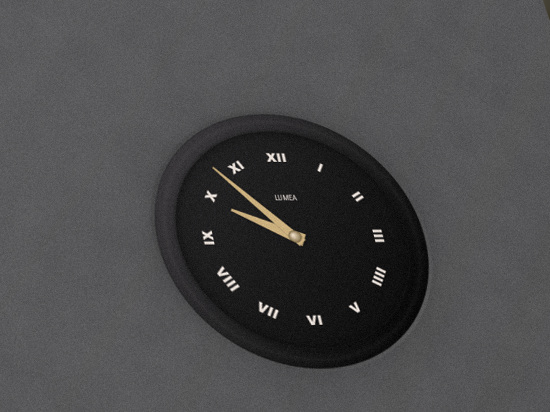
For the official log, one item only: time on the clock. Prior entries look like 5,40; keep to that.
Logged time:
9,53
